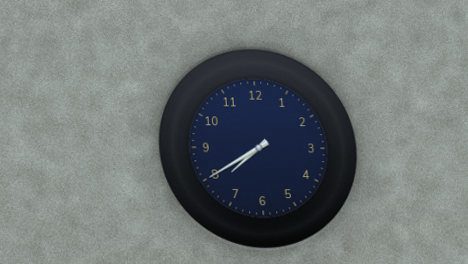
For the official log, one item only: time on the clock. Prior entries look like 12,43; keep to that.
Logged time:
7,40
